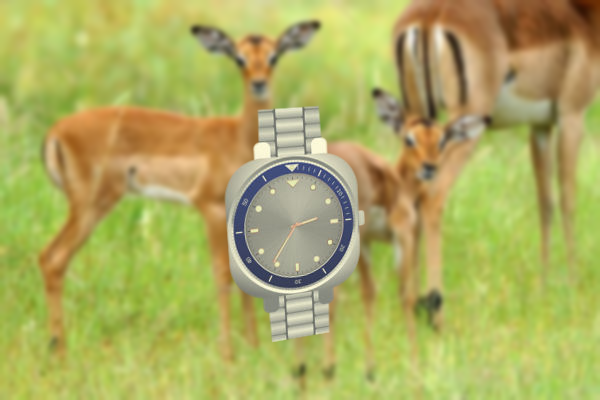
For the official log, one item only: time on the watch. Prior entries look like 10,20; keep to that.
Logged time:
2,36
